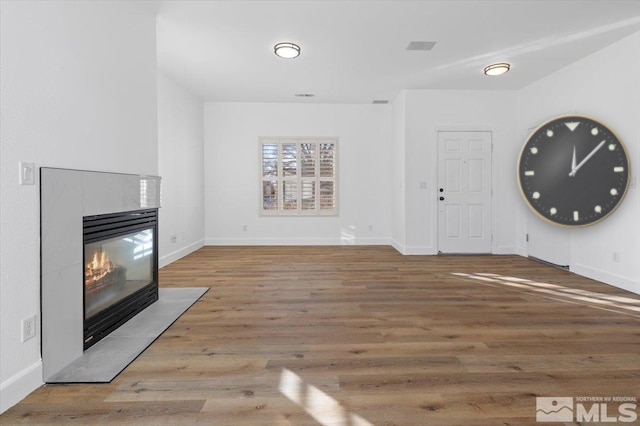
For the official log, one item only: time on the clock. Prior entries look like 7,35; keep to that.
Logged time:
12,08
